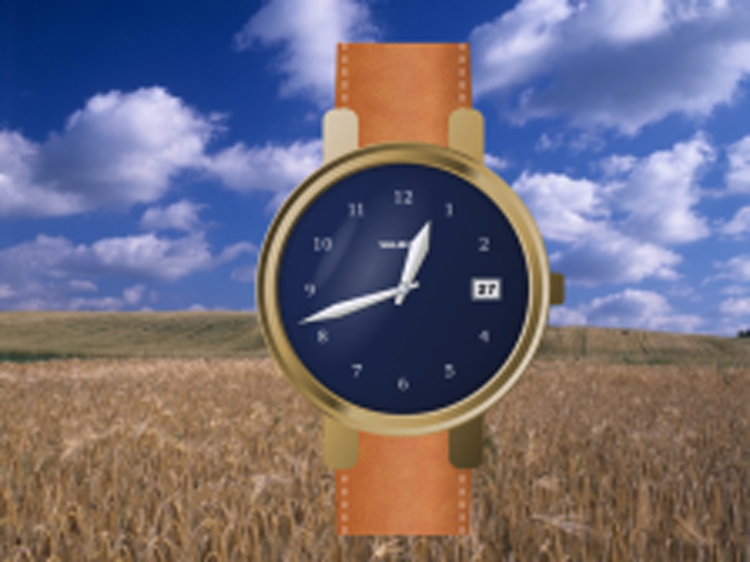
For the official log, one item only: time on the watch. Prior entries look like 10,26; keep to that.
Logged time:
12,42
